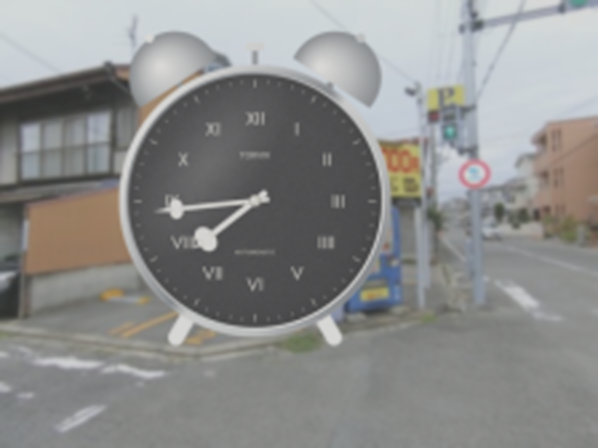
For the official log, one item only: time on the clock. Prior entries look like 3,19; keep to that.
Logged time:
7,44
